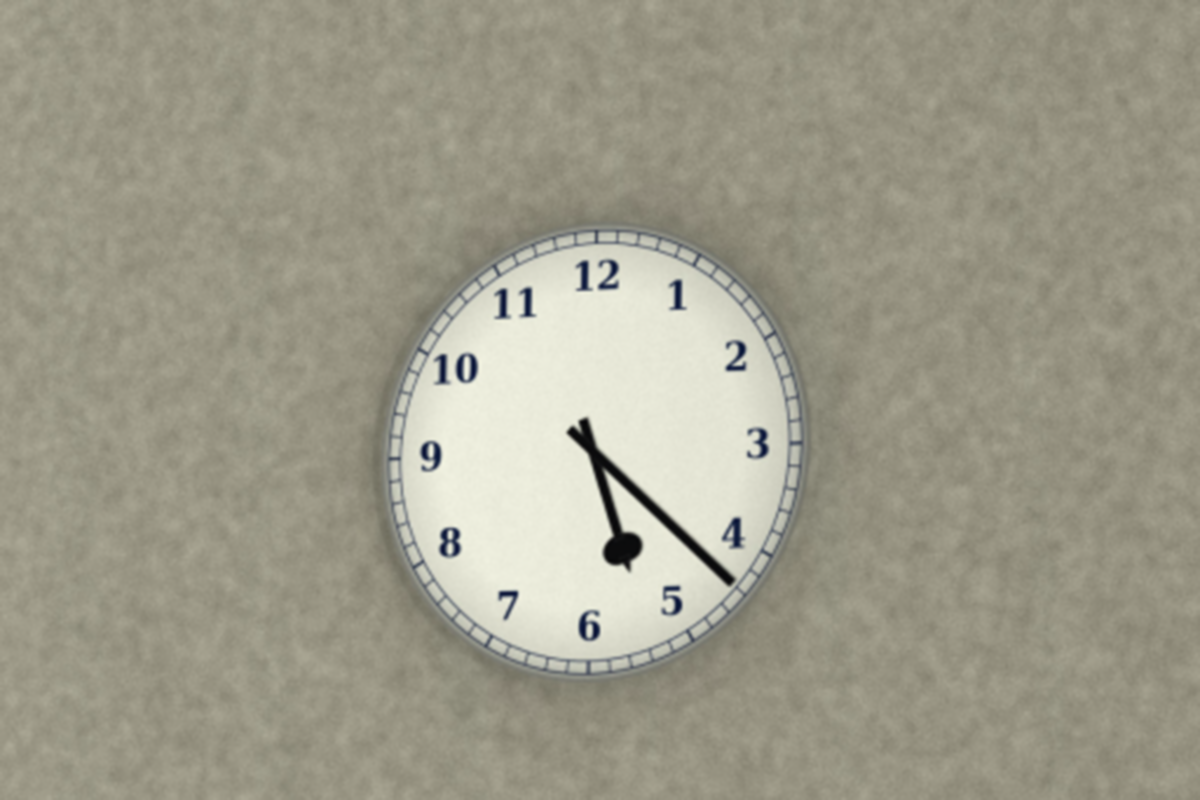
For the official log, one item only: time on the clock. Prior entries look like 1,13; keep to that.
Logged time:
5,22
